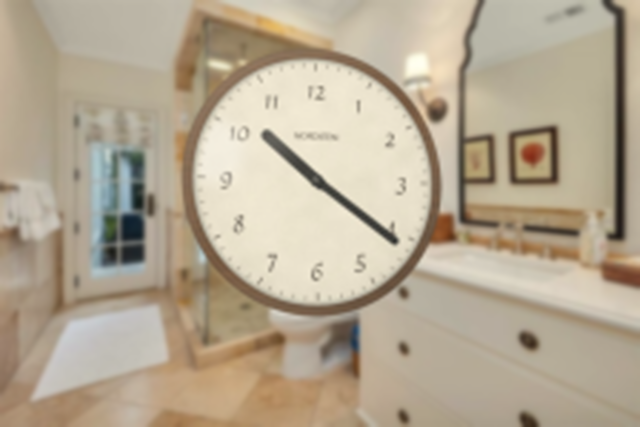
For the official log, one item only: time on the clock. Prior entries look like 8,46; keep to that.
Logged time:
10,21
